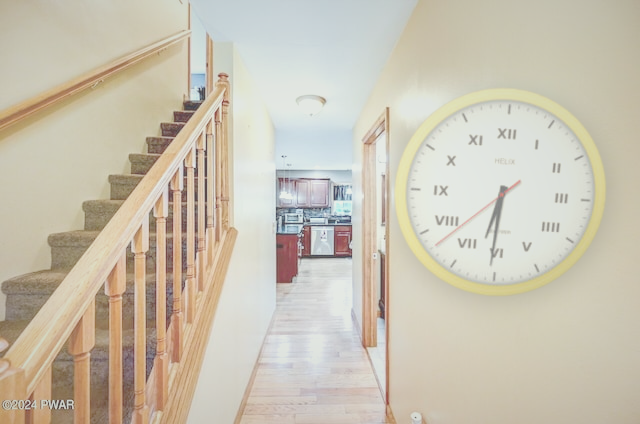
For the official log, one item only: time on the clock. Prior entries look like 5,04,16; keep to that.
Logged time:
6,30,38
